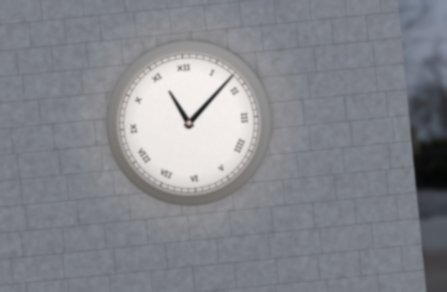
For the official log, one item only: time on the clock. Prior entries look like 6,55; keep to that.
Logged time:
11,08
